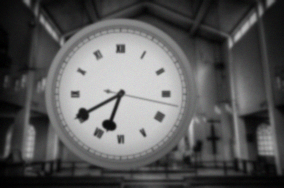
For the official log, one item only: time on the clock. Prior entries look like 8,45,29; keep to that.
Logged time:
6,40,17
